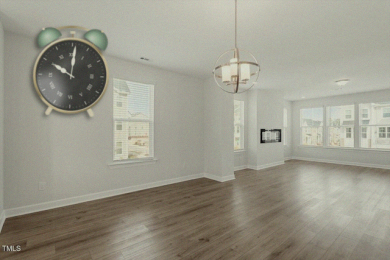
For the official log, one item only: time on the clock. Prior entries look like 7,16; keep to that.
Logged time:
10,01
